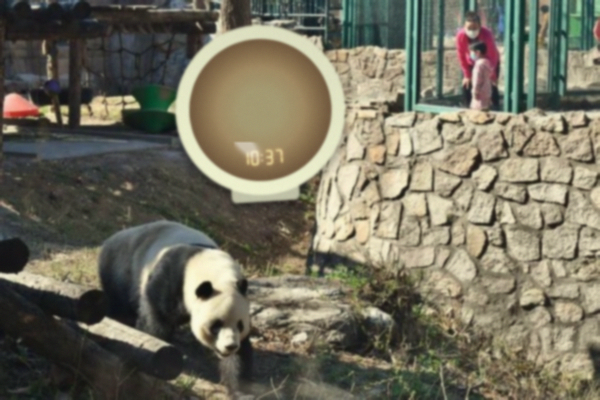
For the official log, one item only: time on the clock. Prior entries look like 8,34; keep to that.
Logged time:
10,37
